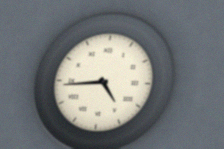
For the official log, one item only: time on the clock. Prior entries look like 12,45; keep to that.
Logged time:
4,44
